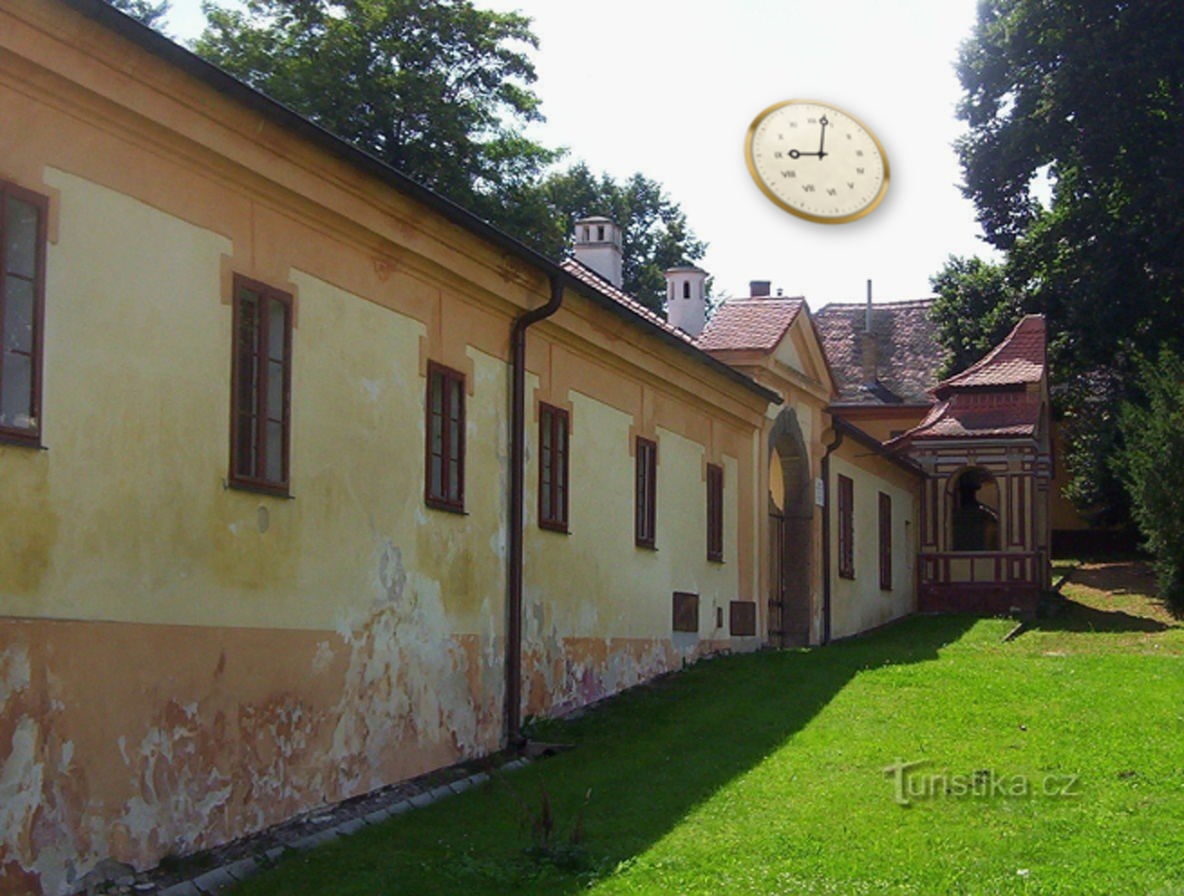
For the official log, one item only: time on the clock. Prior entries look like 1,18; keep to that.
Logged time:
9,03
